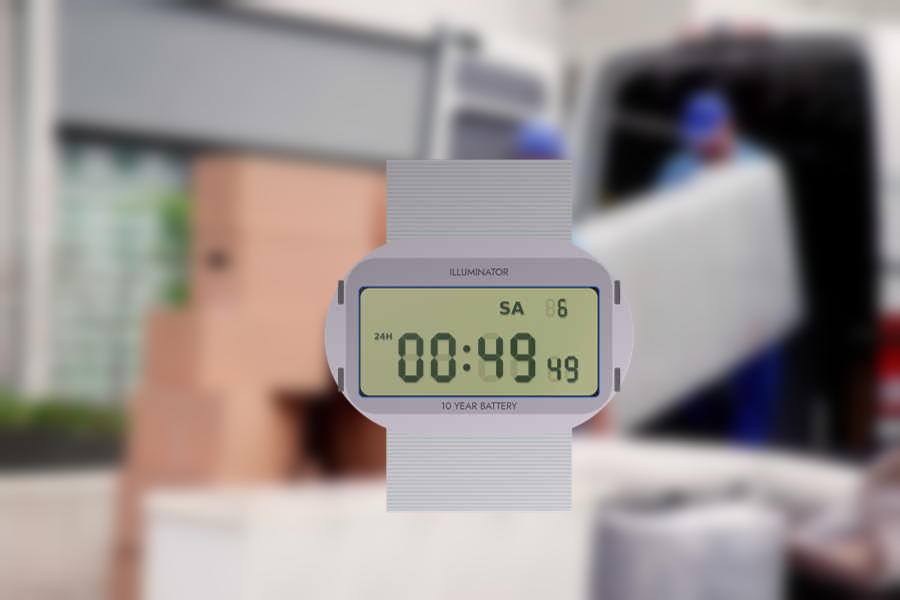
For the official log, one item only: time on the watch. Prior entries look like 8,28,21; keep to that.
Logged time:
0,49,49
